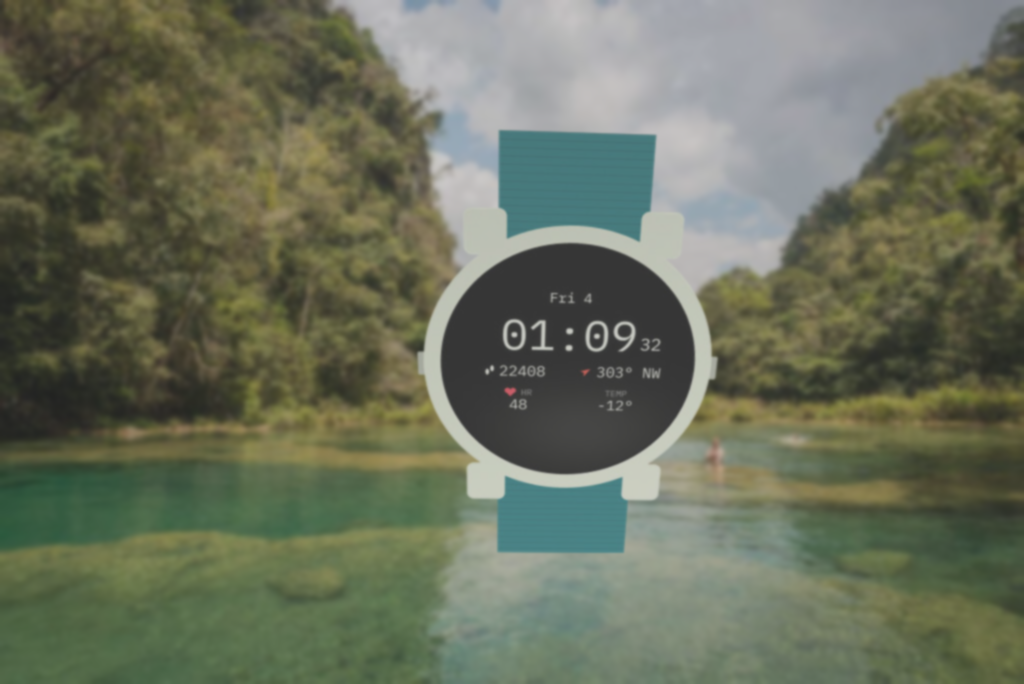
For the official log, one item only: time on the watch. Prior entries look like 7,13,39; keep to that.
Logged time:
1,09,32
